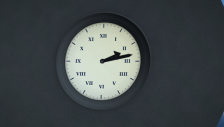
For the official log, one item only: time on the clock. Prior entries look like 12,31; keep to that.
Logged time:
2,13
